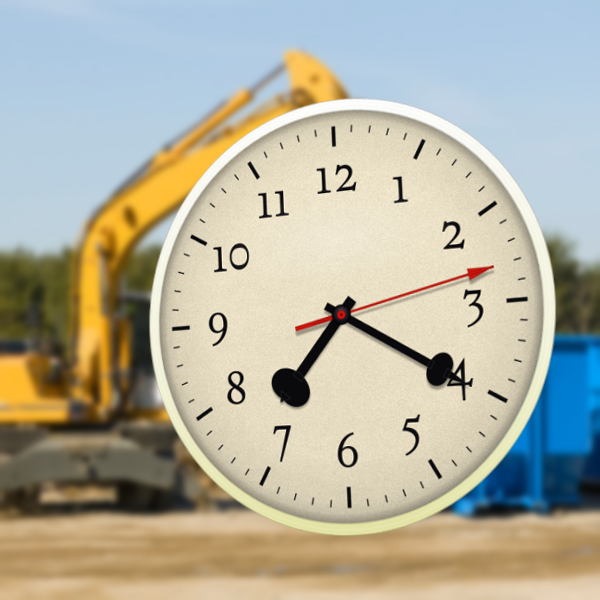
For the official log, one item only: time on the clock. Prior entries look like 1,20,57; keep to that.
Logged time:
7,20,13
